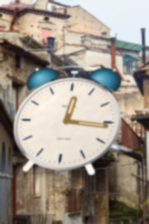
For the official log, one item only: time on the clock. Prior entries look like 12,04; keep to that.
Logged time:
12,16
